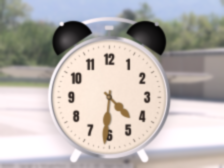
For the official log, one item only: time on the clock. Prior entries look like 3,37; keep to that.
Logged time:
4,31
